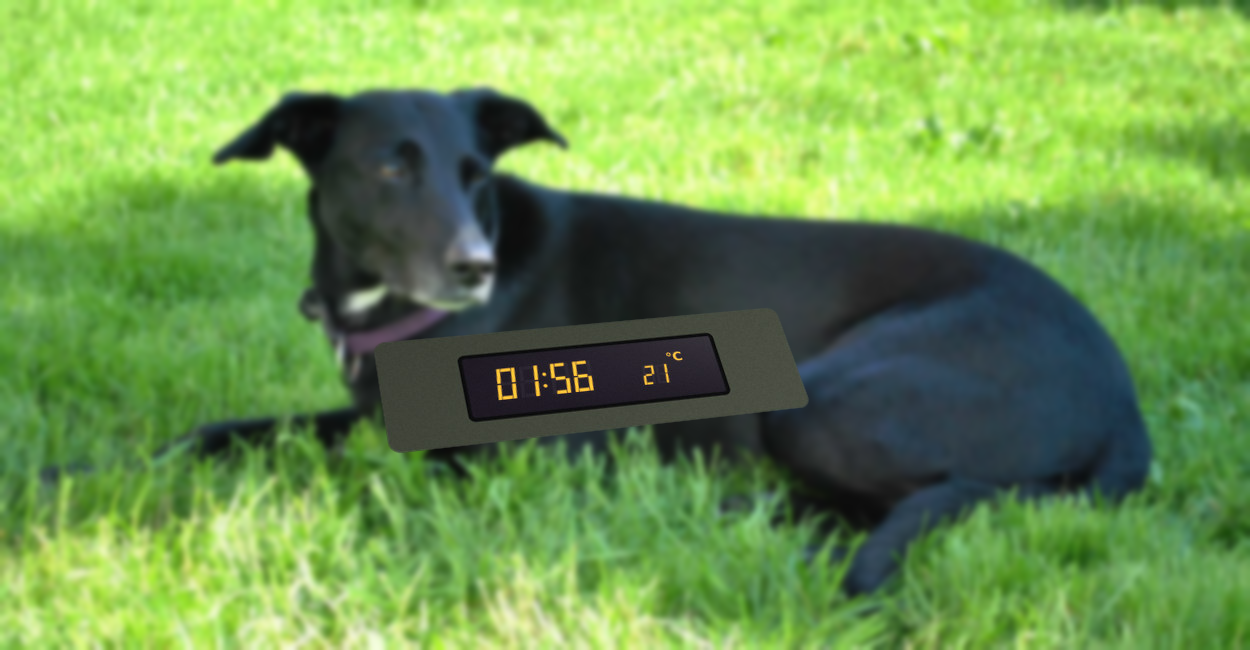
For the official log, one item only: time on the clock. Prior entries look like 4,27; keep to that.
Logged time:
1,56
